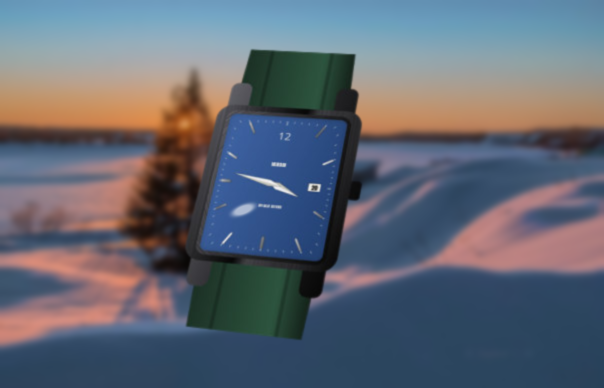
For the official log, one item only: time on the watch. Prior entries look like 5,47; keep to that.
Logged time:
3,47
